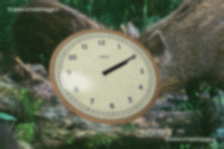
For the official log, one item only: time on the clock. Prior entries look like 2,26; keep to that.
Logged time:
2,10
